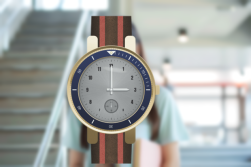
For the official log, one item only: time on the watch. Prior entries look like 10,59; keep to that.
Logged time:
3,00
